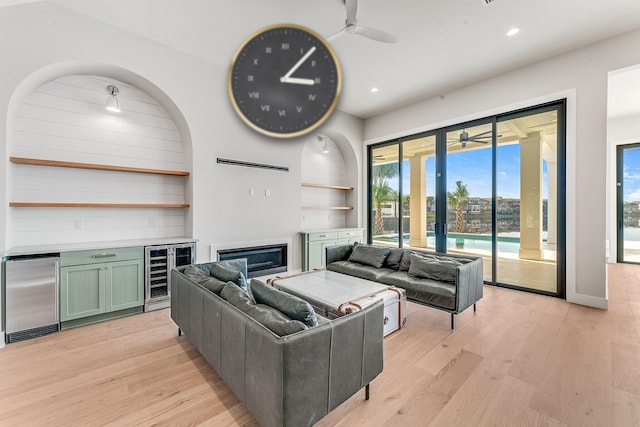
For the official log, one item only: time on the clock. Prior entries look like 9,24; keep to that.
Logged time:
3,07
